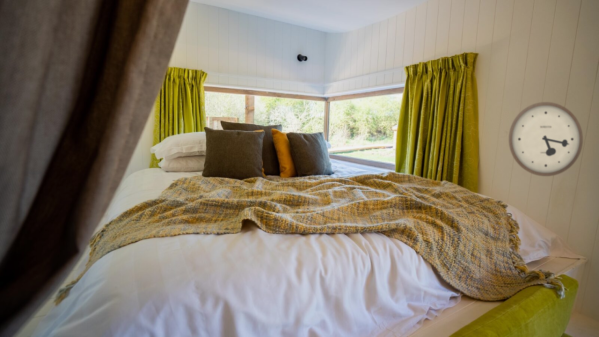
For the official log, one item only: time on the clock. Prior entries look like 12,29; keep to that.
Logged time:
5,17
